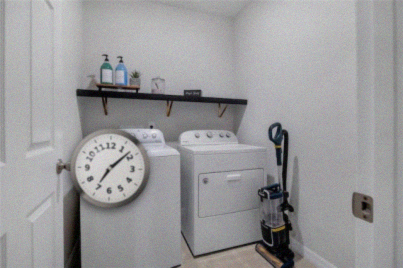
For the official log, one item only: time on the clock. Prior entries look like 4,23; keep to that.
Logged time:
7,08
